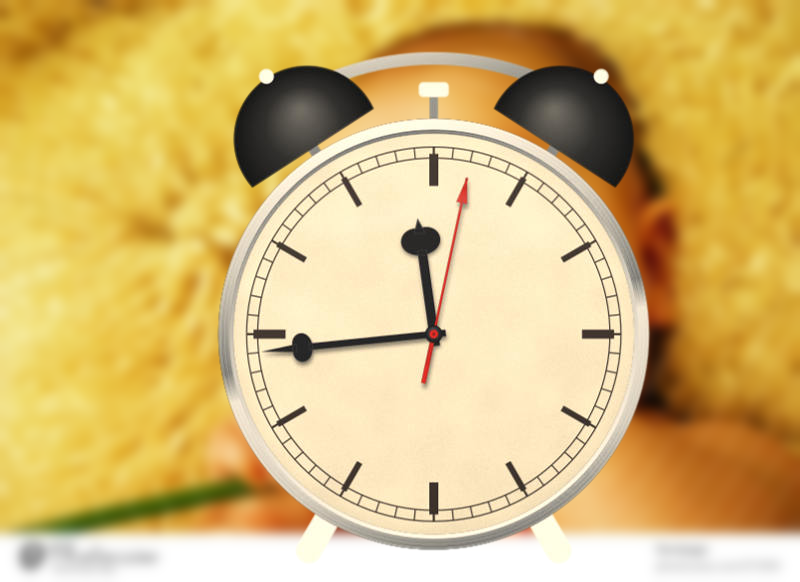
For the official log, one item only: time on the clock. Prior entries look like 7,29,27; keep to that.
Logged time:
11,44,02
